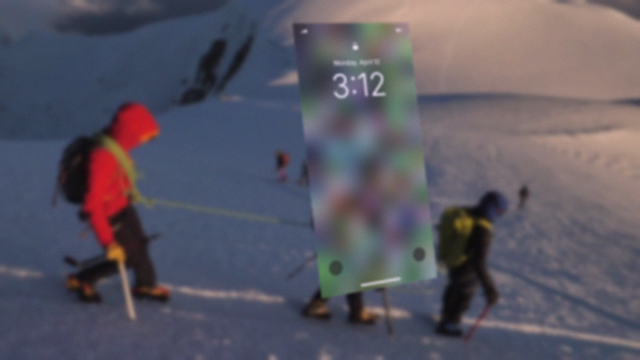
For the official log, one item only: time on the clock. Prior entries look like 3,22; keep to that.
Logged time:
3,12
